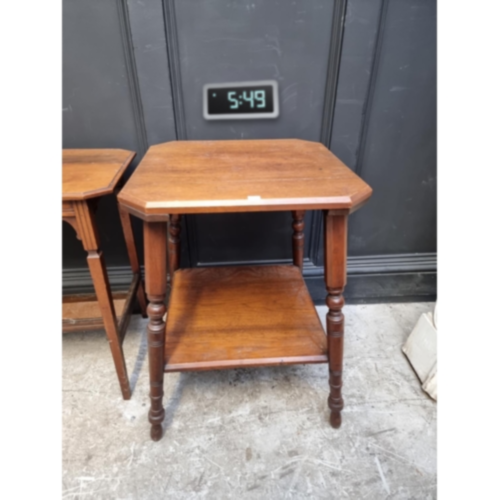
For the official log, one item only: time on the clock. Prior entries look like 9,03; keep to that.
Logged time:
5,49
